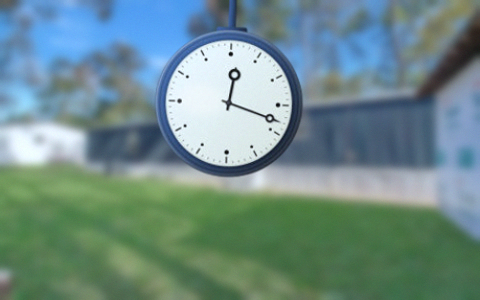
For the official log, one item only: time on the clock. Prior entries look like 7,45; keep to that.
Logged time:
12,18
